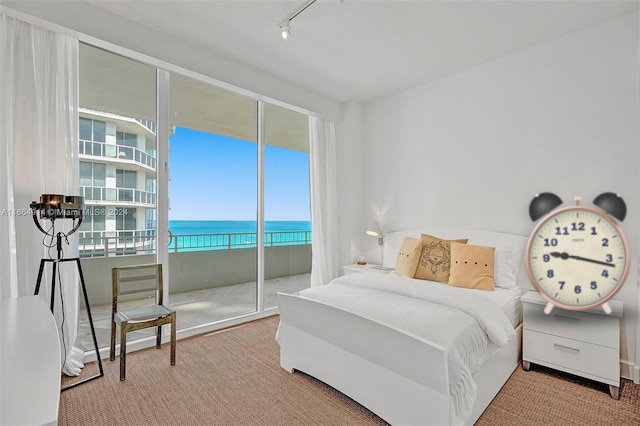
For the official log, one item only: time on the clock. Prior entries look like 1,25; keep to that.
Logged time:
9,17
